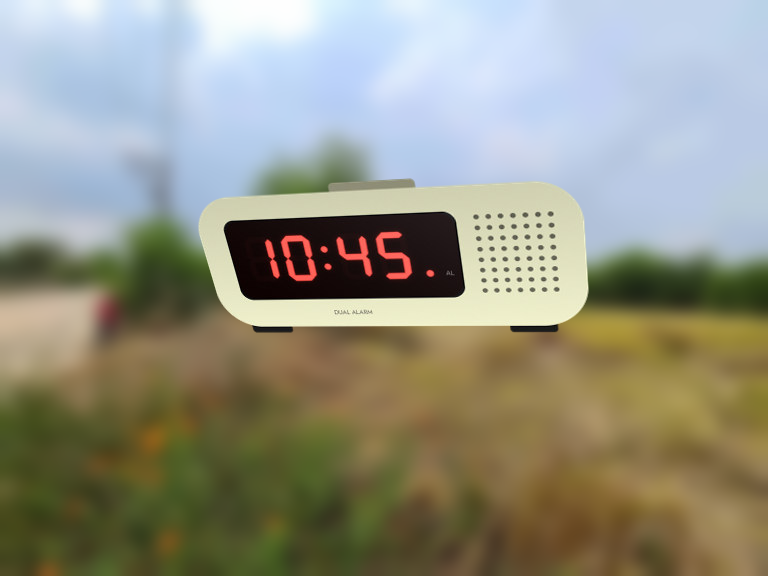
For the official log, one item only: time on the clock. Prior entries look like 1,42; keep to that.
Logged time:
10,45
